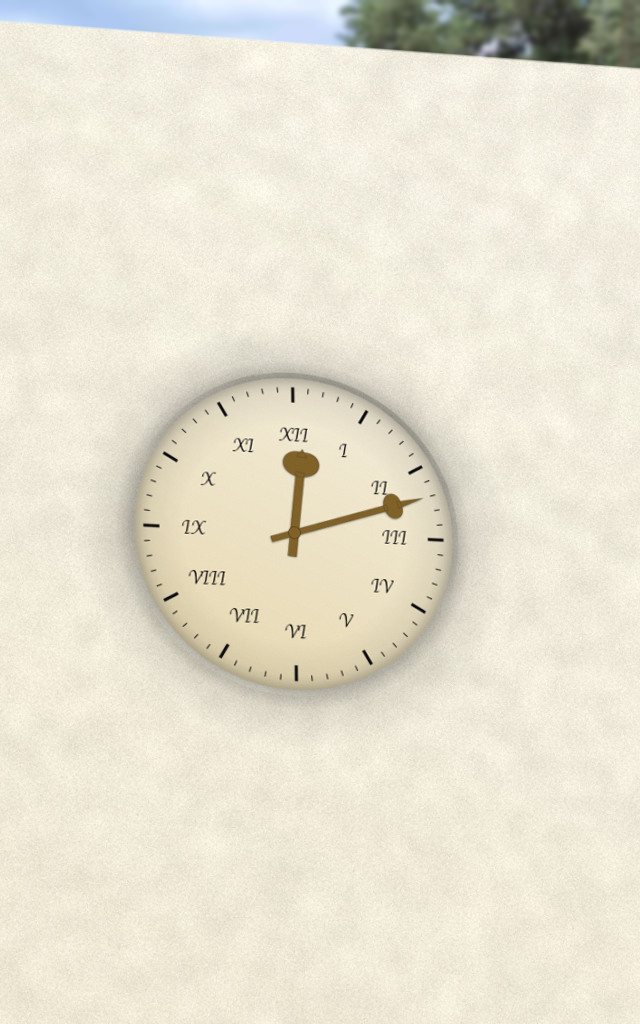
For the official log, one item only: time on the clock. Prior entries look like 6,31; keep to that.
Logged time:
12,12
